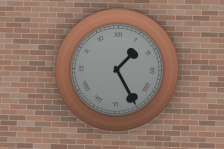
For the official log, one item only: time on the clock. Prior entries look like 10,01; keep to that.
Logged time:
1,25
